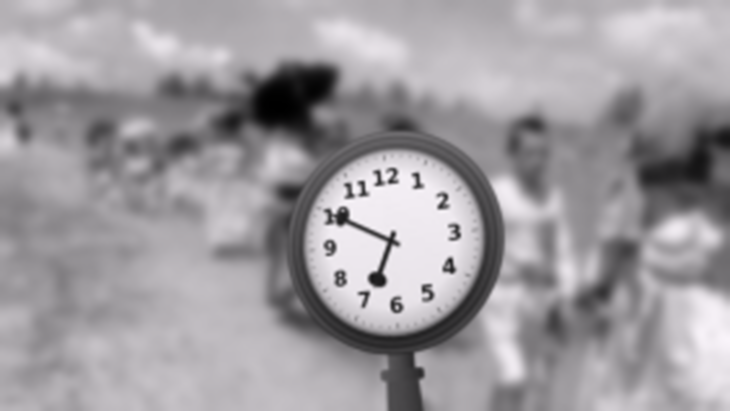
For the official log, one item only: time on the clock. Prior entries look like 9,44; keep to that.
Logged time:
6,50
